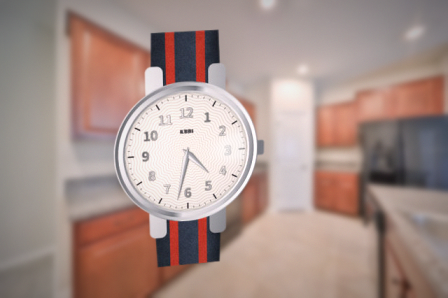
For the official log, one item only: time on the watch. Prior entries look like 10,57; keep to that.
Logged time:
4,32
